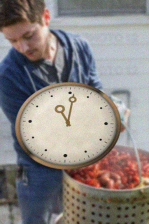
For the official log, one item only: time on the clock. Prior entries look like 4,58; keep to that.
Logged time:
11,01
